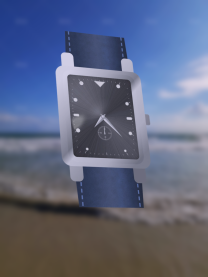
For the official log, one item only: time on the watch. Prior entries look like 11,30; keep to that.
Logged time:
7,23
